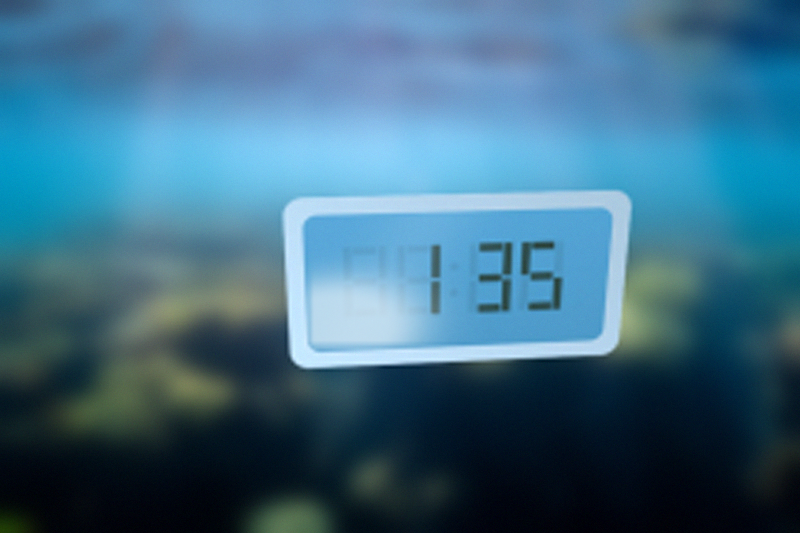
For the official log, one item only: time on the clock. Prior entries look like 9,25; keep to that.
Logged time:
1,35
